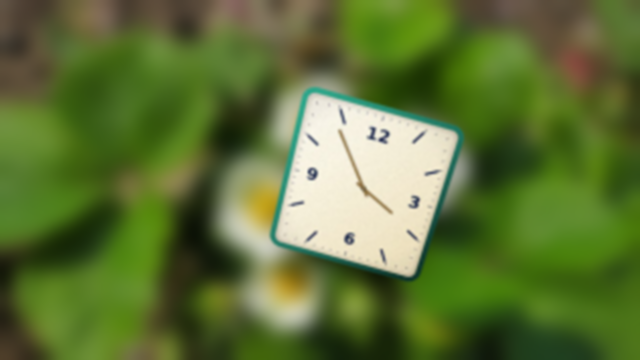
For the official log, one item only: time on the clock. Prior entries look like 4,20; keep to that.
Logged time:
3,54
